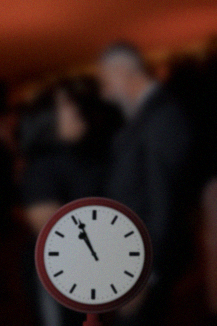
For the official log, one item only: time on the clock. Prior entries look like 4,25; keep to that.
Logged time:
10,56
